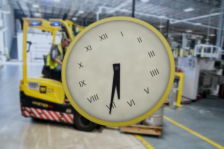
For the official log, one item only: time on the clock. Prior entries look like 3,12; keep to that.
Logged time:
6,35
